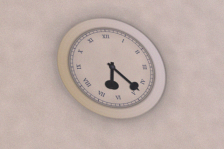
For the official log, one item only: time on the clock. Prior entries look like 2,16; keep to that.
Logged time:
6,23
